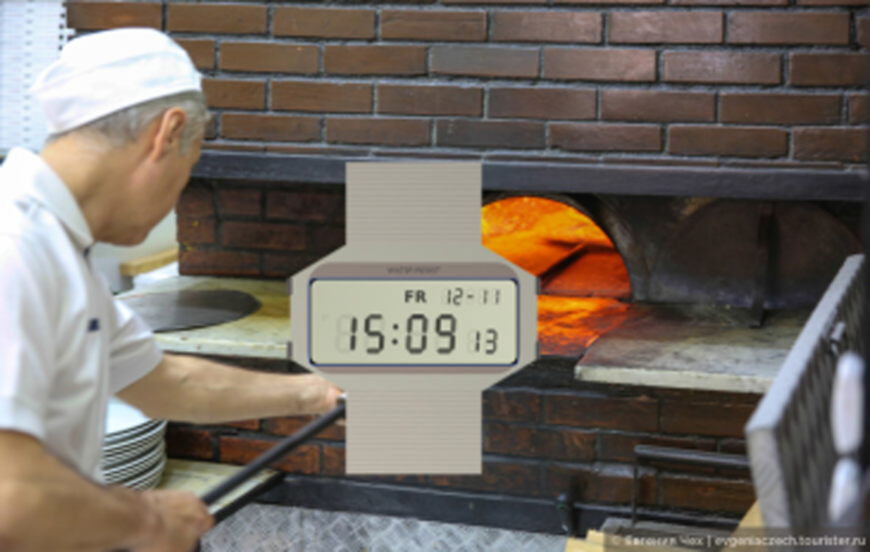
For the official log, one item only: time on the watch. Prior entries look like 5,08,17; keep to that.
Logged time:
15,09,13
